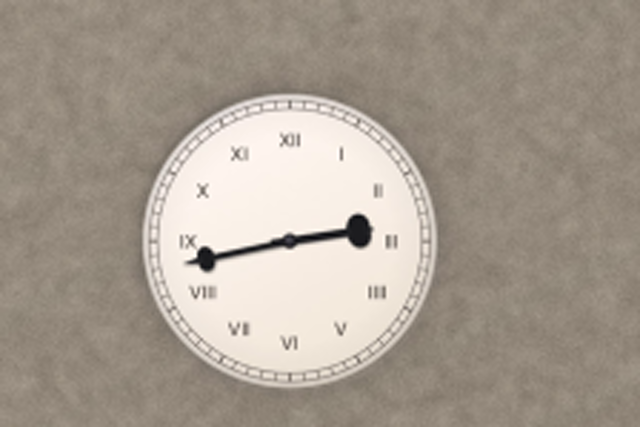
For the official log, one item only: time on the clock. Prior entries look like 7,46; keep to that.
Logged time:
2,43
